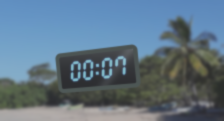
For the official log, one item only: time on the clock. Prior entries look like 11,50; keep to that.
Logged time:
0,07
